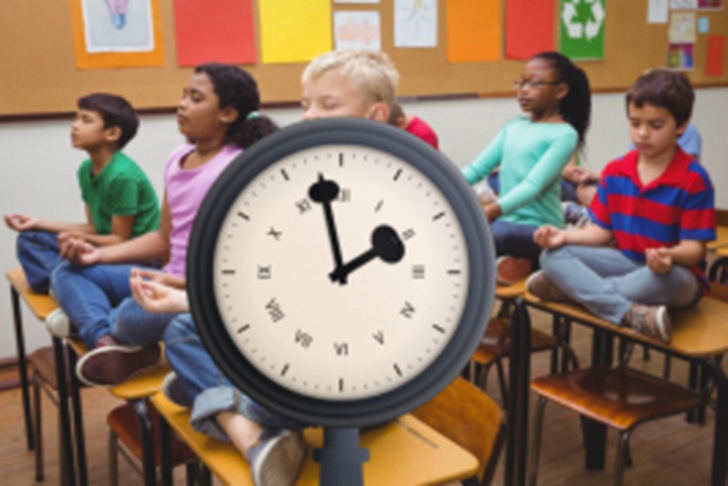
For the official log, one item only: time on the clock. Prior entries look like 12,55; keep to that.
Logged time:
1,58
